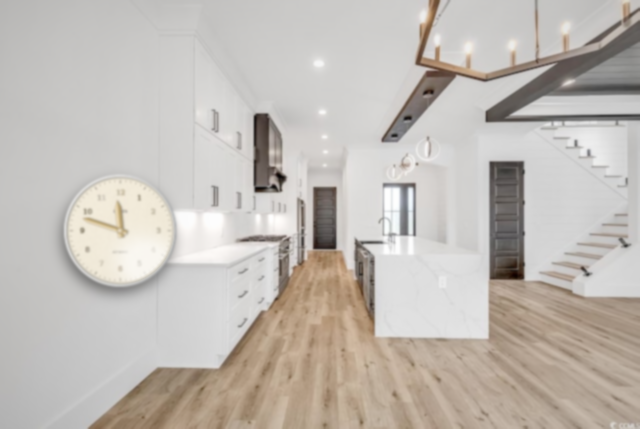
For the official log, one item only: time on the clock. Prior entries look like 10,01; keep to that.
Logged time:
11,48
